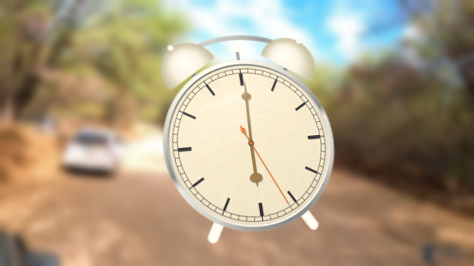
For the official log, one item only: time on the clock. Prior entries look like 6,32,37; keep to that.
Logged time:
6,00,26
